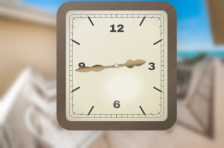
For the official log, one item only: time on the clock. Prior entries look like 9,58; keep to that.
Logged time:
2,44
